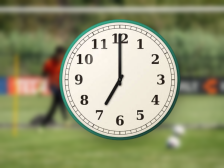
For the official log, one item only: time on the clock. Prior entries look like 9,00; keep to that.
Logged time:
7,00
